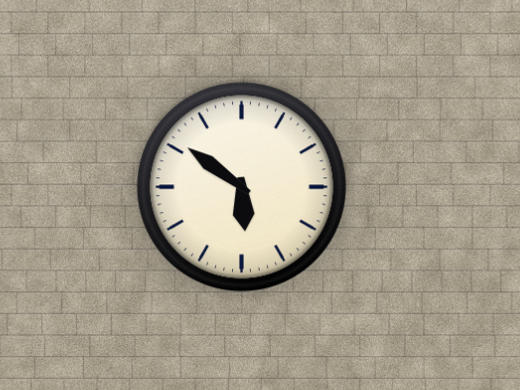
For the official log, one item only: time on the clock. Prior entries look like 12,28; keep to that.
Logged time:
5,51
